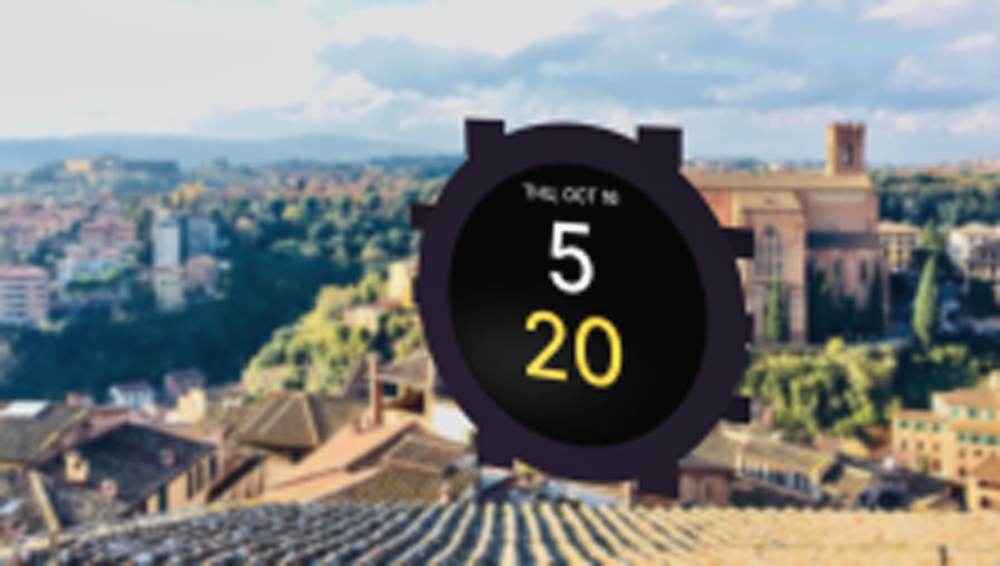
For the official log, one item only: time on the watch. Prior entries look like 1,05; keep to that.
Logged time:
5,20
